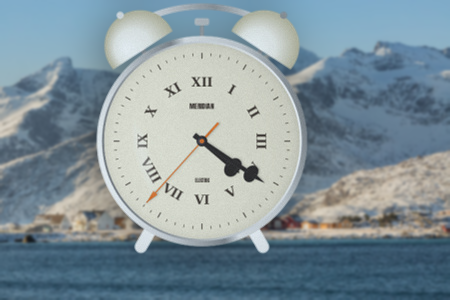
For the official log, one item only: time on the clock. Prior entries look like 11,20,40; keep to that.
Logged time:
4,20,37
